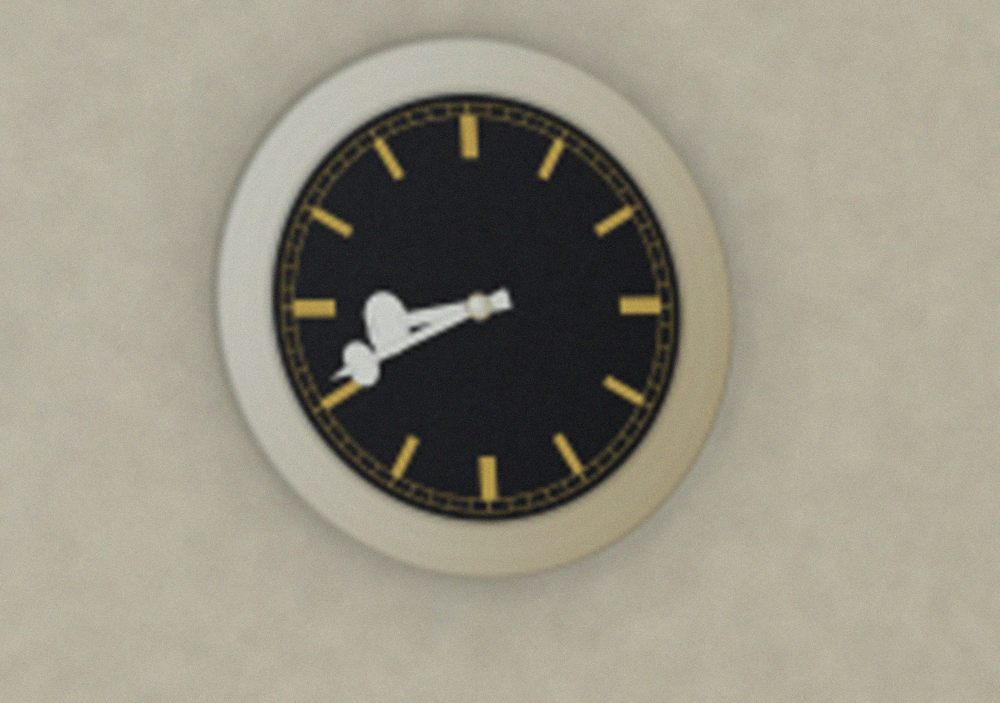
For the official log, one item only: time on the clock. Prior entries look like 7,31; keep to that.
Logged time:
8,41
